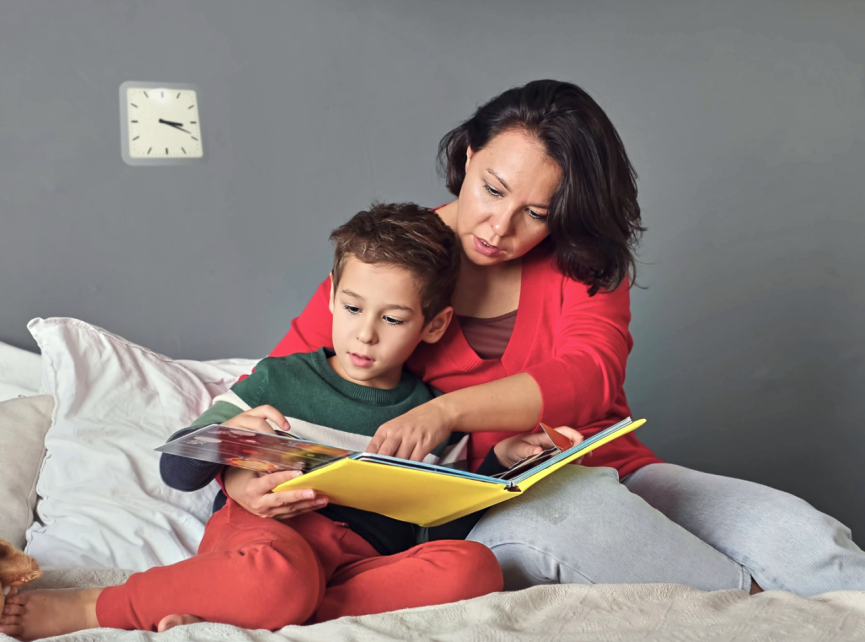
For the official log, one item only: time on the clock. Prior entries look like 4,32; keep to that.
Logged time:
3,19
